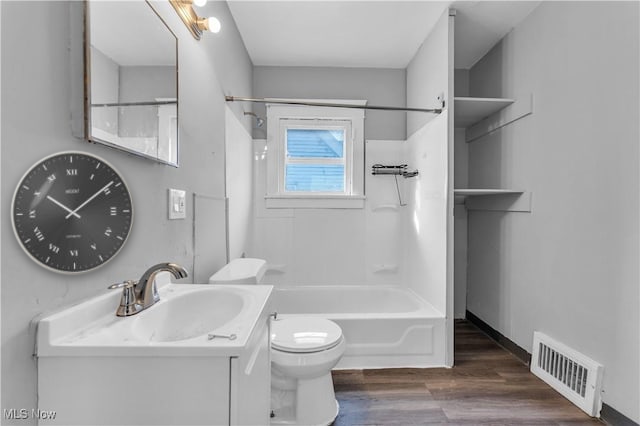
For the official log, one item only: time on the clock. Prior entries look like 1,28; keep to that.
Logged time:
10,09
